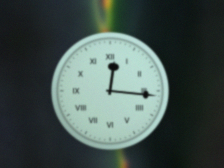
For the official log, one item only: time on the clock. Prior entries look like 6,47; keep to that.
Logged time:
12,16
